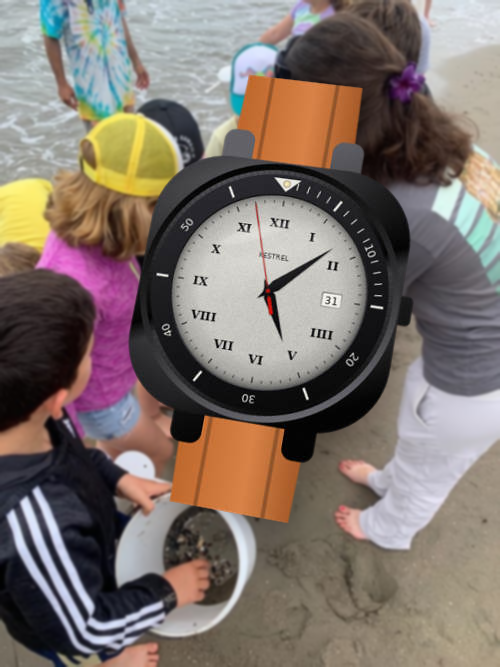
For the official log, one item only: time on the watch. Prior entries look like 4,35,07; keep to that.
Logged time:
5,07,57
